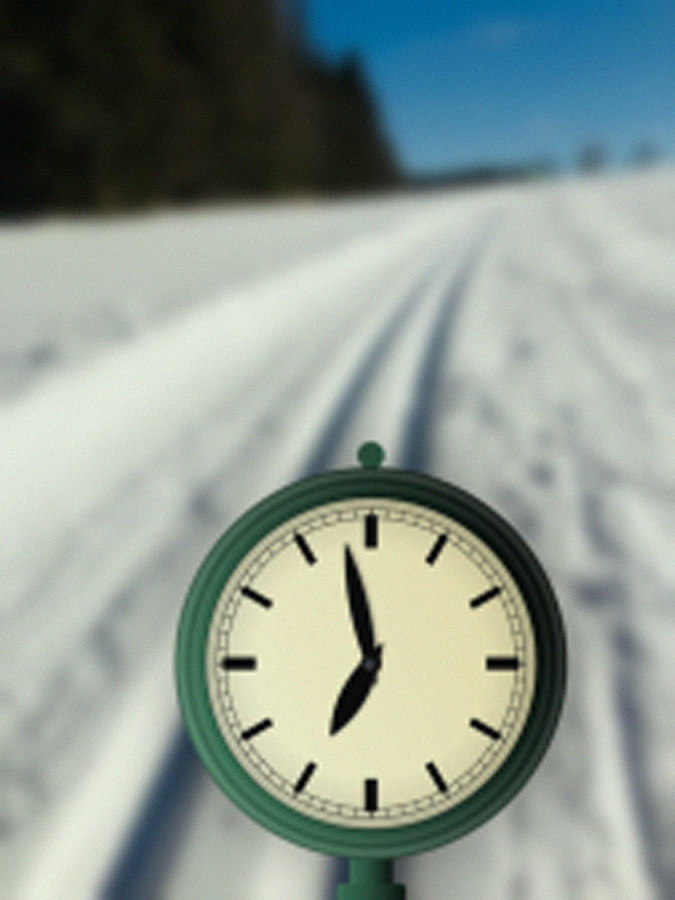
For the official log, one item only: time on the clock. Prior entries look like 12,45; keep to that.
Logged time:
6,58
